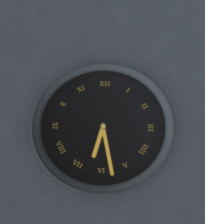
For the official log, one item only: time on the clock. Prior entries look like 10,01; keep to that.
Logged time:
6,28
